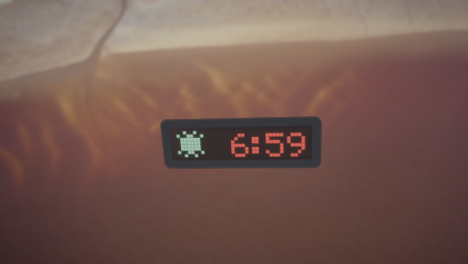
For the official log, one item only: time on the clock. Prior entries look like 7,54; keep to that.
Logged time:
6,59
